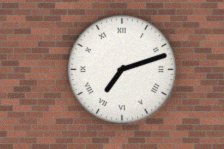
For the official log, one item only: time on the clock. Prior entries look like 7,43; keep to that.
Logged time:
7,12
